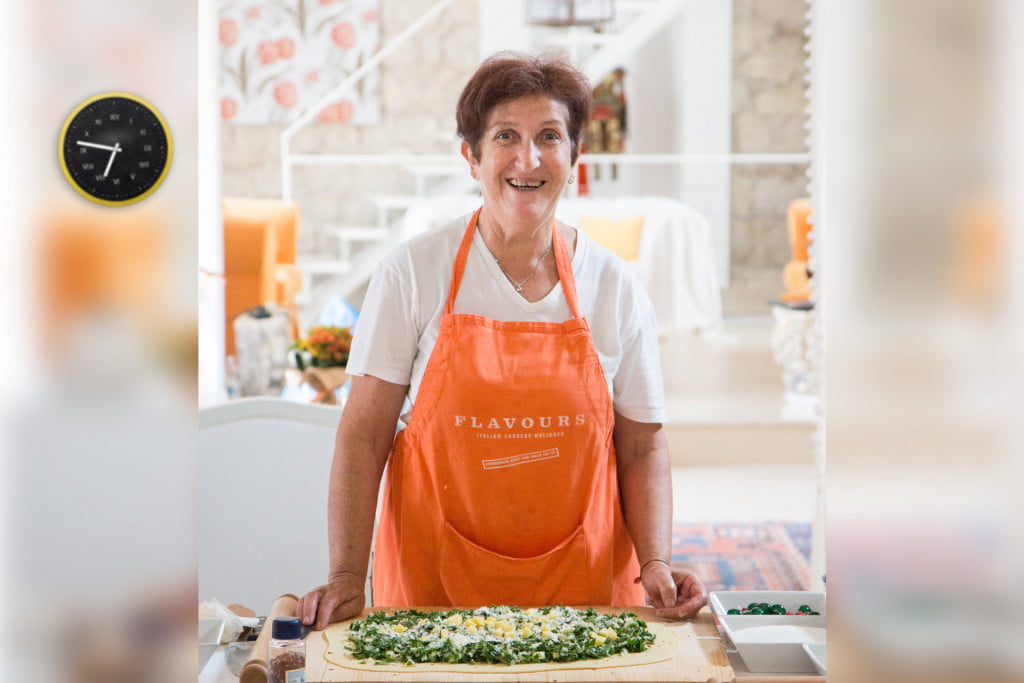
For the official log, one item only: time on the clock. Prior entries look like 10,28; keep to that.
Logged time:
6,47
